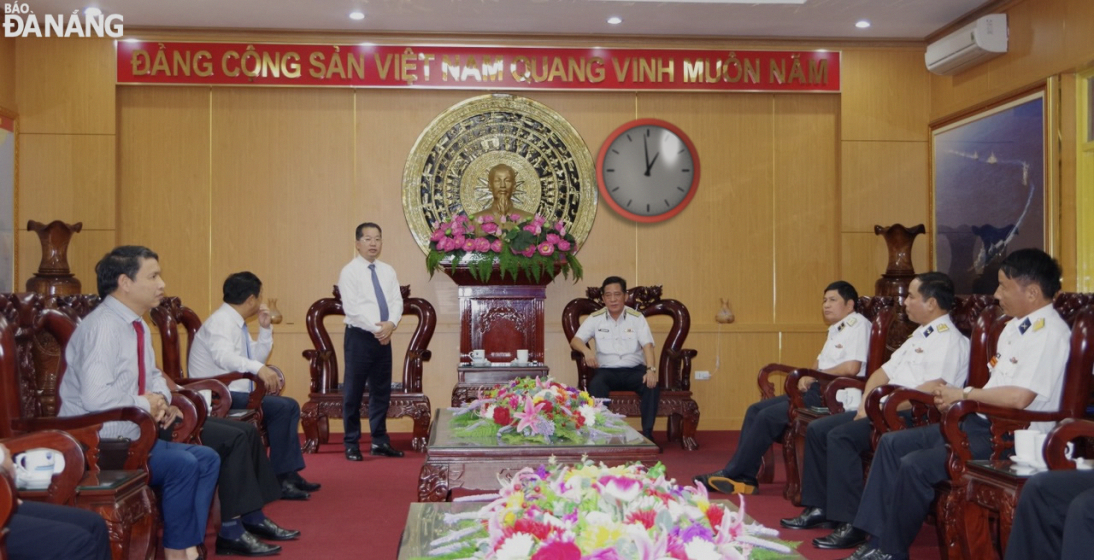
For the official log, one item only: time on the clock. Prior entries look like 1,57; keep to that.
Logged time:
12,59
